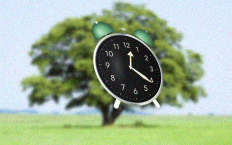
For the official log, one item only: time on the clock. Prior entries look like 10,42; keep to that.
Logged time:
12,21
